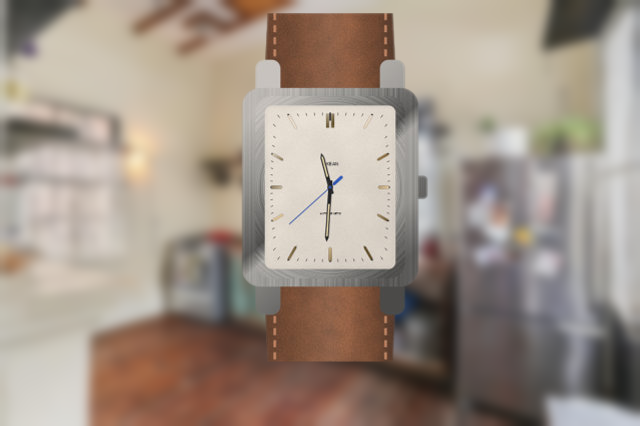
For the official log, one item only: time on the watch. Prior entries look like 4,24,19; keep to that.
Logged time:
11,30,38
